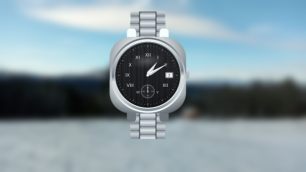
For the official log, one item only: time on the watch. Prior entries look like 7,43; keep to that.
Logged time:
1,10
